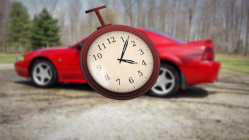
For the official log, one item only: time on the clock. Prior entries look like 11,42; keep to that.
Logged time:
4,07
